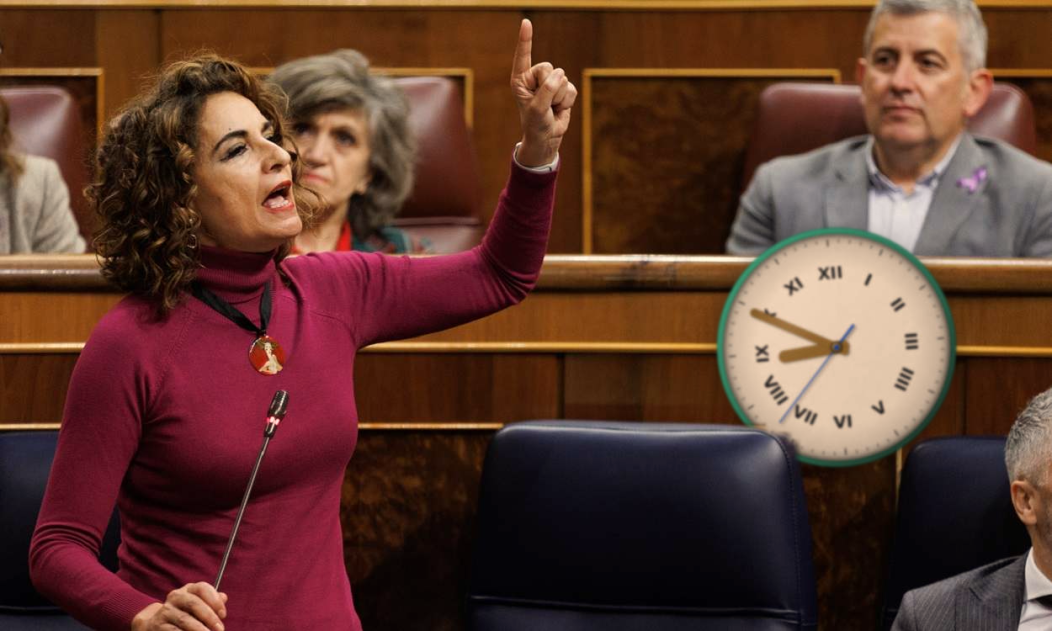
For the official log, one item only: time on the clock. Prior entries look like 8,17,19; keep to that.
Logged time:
8,49,37
